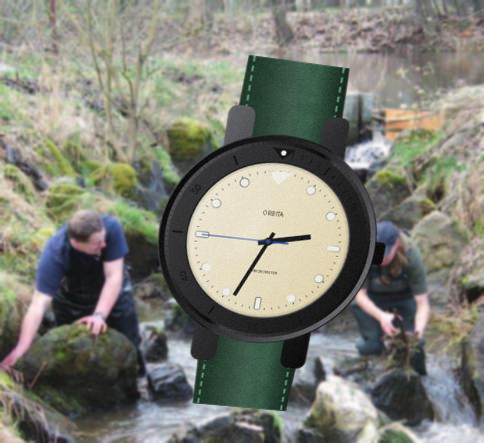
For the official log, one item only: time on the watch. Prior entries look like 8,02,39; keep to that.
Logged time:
2,33,45
